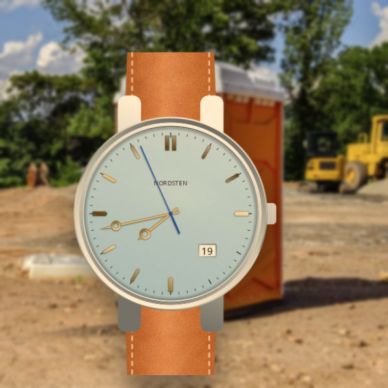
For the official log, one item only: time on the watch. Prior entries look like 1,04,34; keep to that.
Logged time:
7,42,56
